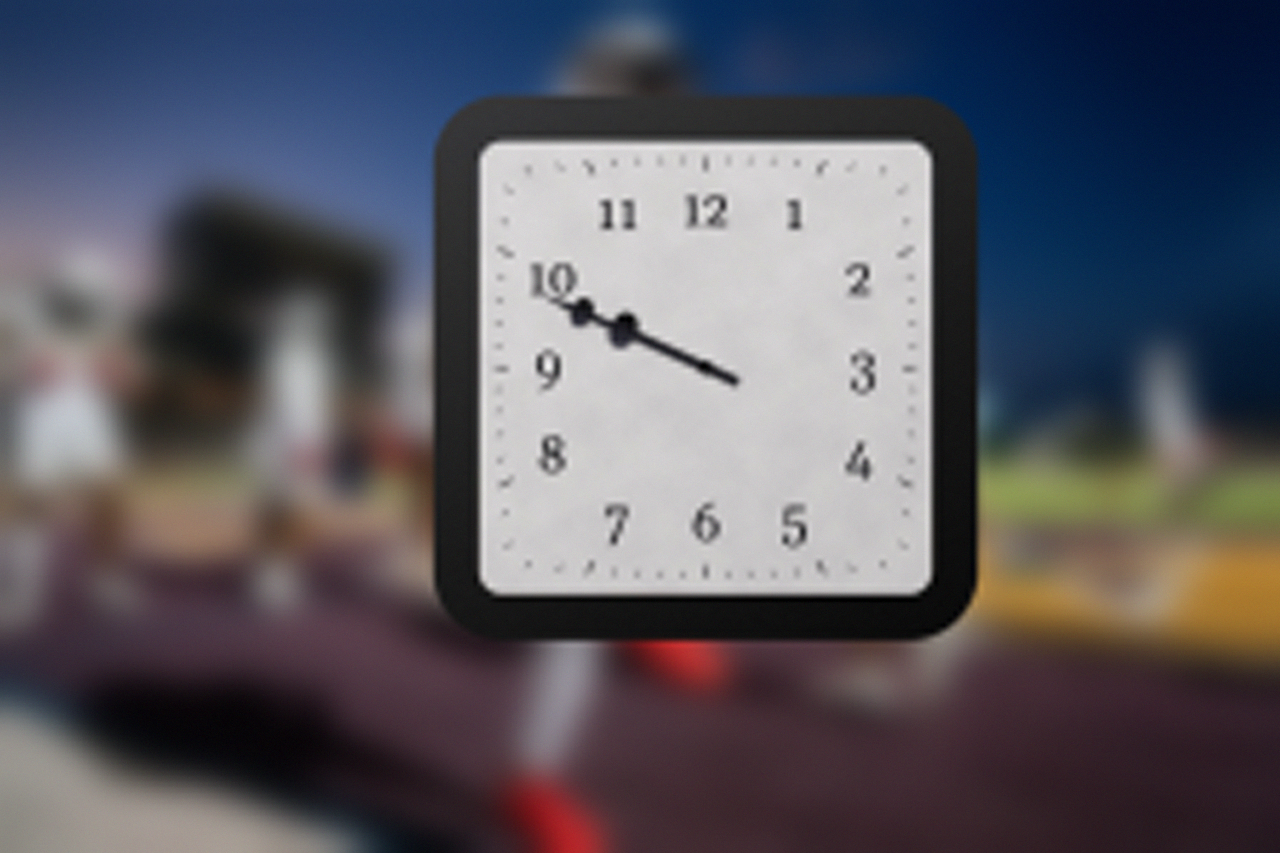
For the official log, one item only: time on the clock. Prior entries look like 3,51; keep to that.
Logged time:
9,49
